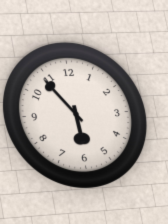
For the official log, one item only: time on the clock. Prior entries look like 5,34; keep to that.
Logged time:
5,54
